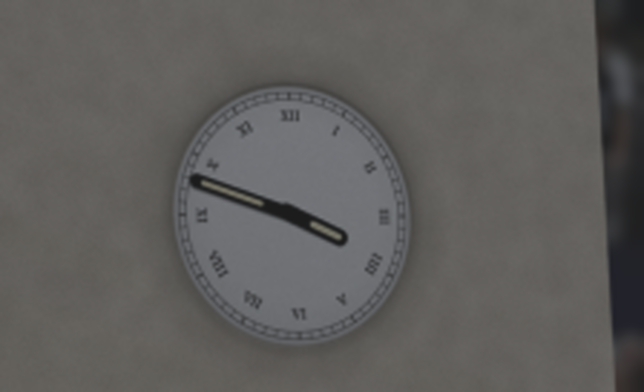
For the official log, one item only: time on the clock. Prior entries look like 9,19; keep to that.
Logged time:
3,48
